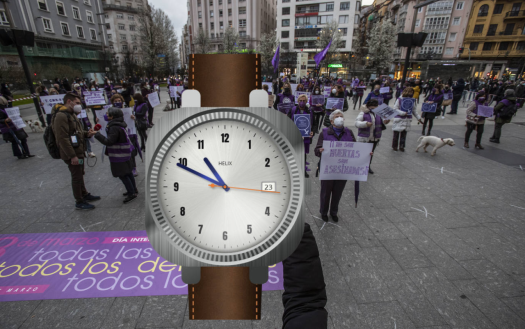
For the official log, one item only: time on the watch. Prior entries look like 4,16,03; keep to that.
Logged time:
10,49,16
